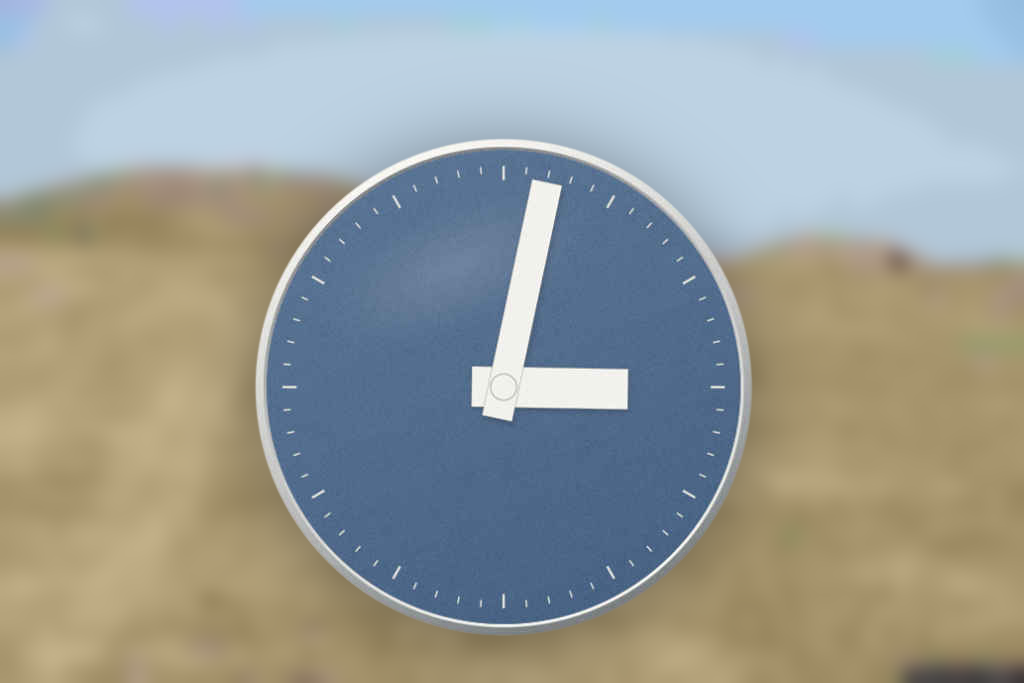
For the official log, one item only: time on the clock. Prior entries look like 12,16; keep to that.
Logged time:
3,02
